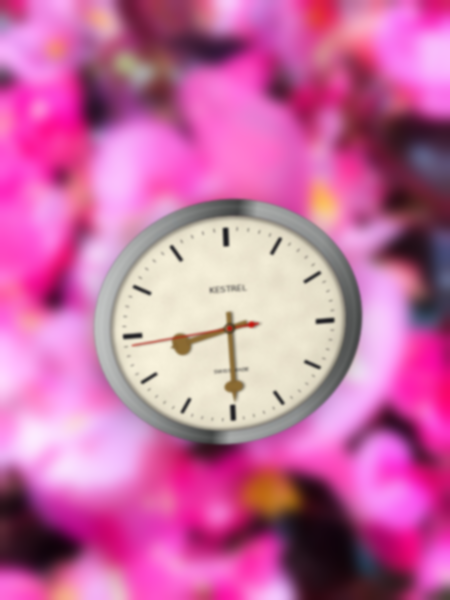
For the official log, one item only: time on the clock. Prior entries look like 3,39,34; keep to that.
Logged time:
8,29,44
